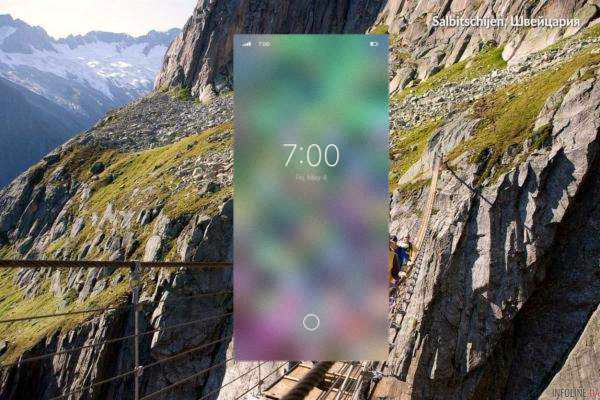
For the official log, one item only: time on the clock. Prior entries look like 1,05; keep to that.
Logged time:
7,00
